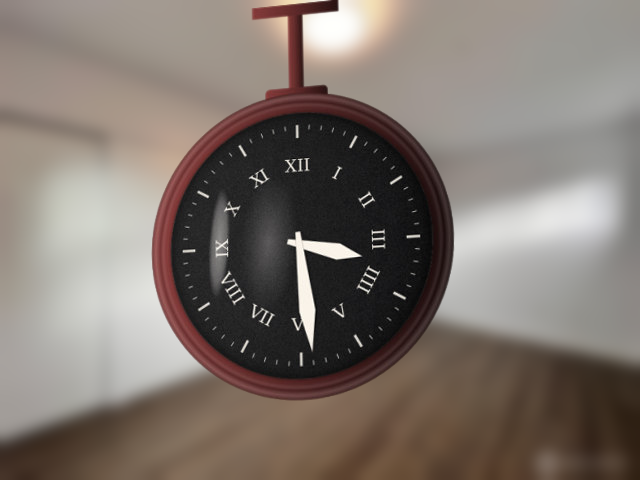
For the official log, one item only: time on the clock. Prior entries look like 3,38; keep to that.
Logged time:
3,29
